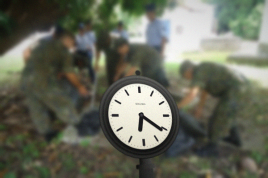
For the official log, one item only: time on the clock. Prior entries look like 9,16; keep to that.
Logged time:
6,21
